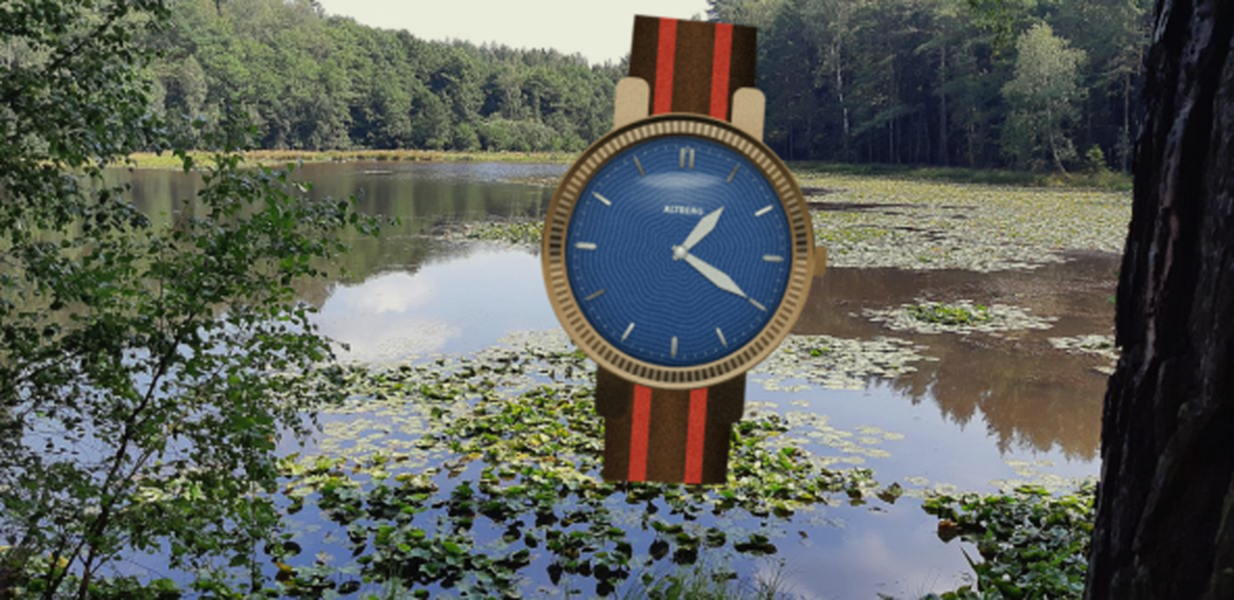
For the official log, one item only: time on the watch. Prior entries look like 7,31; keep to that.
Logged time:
1,20
